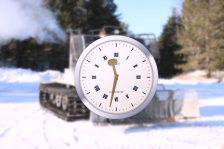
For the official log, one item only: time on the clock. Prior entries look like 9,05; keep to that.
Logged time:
11,32
